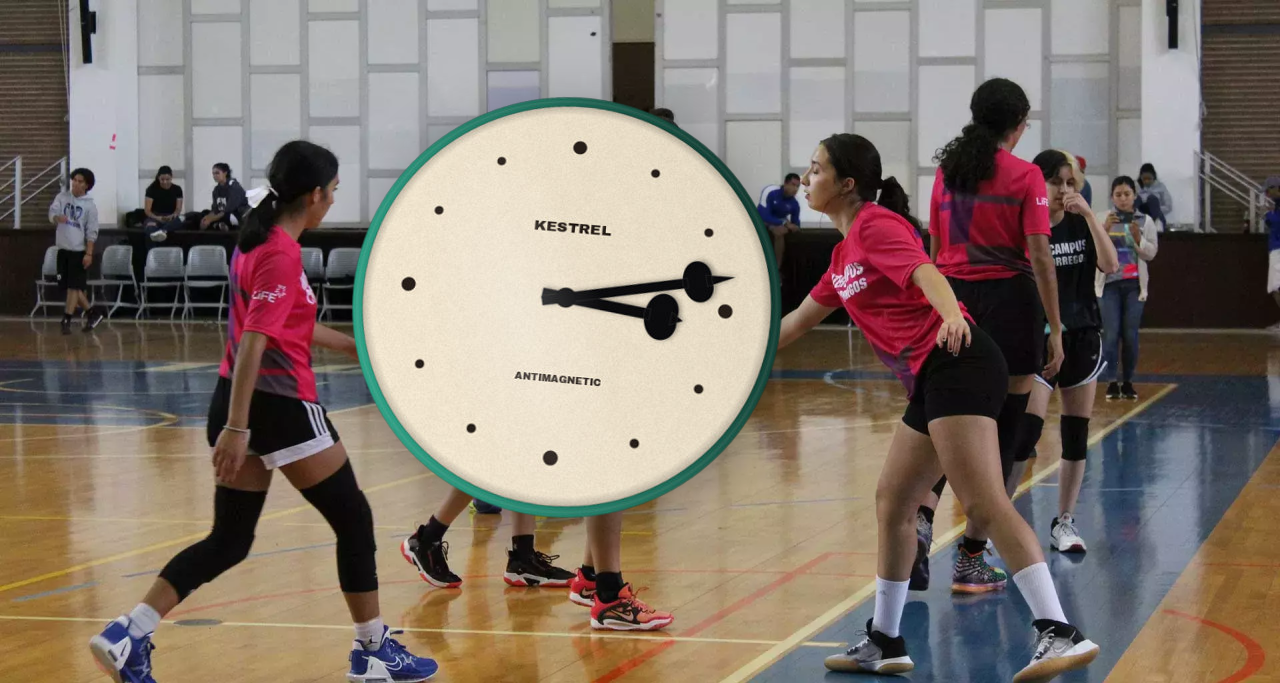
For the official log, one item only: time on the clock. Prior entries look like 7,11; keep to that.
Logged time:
3,13
